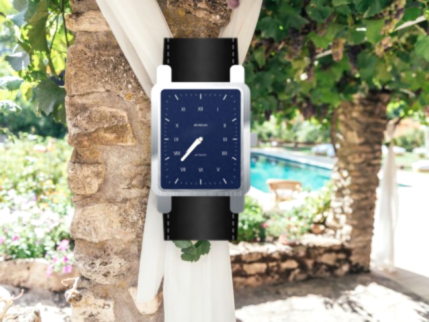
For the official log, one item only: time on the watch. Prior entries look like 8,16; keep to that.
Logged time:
7,37
